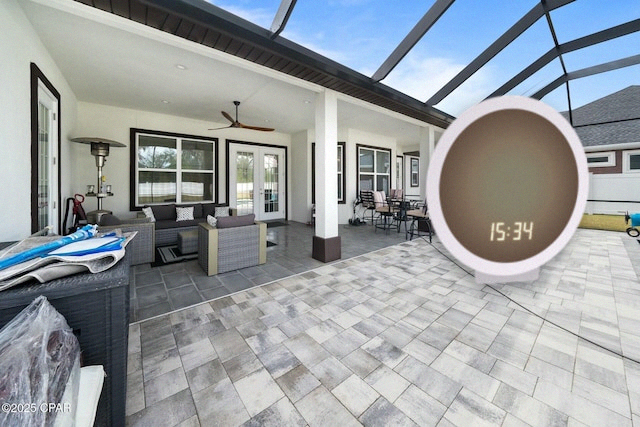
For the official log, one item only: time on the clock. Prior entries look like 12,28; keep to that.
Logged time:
15,34
